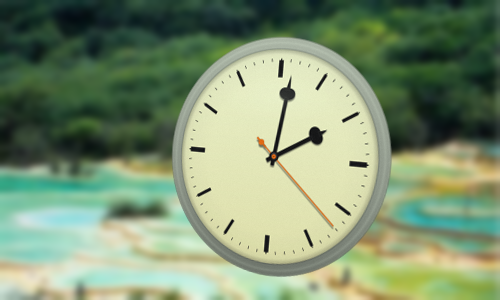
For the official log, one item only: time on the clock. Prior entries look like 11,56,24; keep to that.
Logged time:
2,01,22
